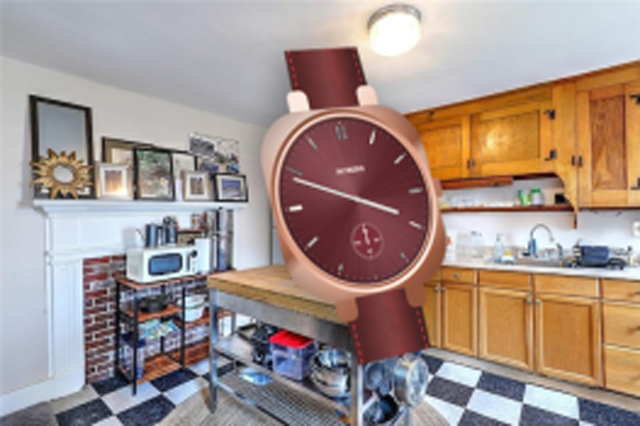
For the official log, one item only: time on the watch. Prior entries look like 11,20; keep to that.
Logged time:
3,49
